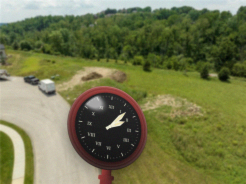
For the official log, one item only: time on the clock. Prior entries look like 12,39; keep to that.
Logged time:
2,07
